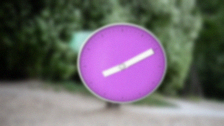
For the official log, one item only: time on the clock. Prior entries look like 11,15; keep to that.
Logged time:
8,10
